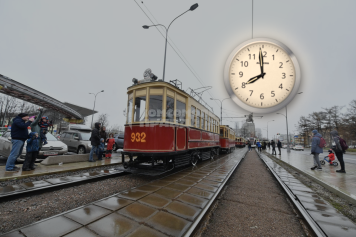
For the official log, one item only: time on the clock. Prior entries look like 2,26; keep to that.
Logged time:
7,59
